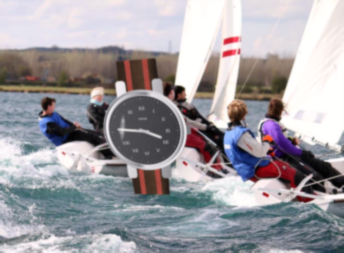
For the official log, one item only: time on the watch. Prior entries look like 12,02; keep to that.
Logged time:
3,46
